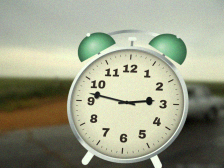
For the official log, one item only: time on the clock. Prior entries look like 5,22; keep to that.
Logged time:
2,47
